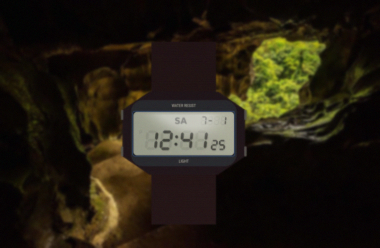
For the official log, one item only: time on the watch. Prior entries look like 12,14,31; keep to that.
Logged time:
12,41,25
